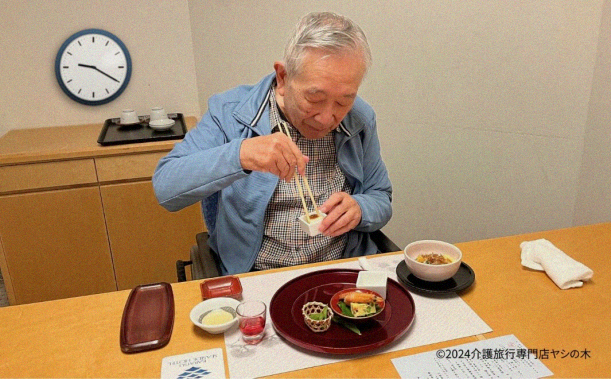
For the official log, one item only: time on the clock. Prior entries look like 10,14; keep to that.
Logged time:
9,20
